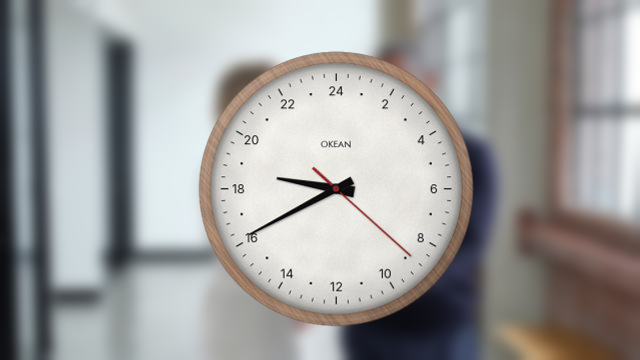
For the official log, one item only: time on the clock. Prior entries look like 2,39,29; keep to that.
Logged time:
18,40,22
